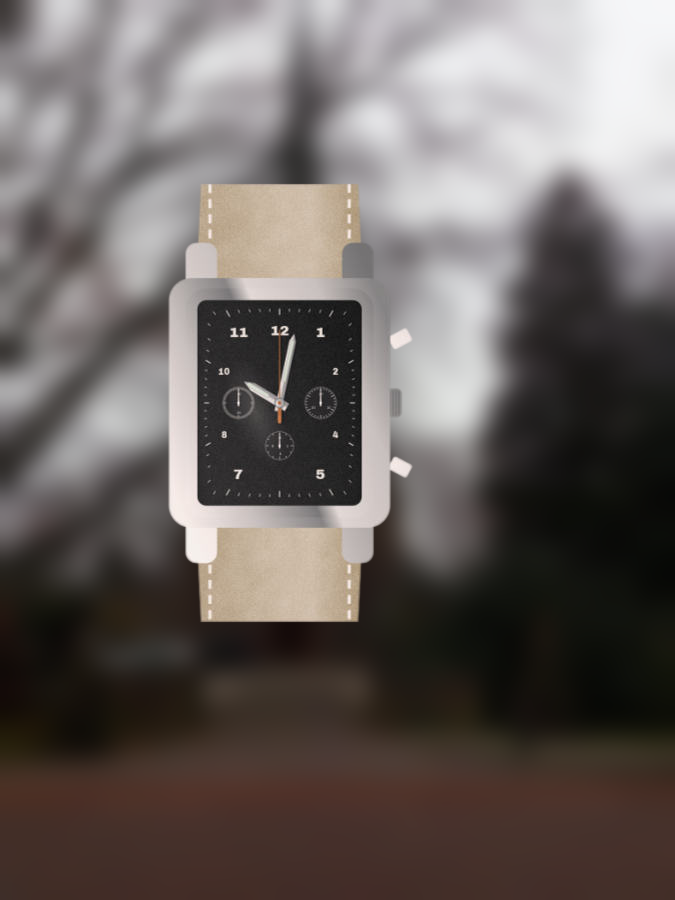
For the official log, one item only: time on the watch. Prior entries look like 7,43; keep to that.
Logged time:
10,02
